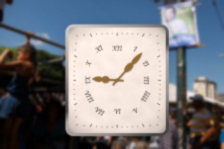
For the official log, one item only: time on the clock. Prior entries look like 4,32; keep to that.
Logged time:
9,07
